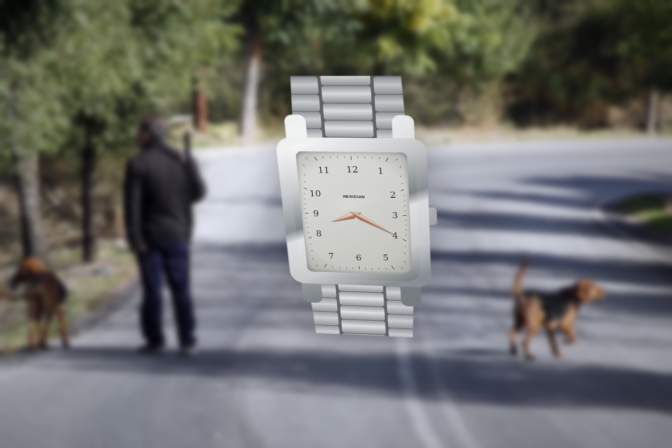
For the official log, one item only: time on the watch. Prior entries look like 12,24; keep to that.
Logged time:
8,20
